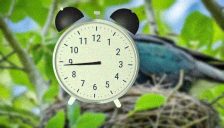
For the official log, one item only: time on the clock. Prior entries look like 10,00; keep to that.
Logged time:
8,44
